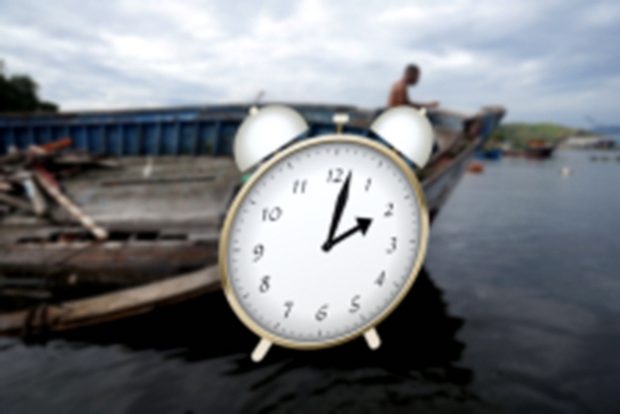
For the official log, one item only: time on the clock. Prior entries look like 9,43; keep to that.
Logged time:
2,02
